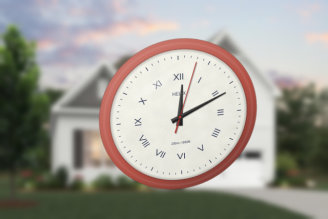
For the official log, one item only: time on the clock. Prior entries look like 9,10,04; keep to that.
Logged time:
12,11,03
